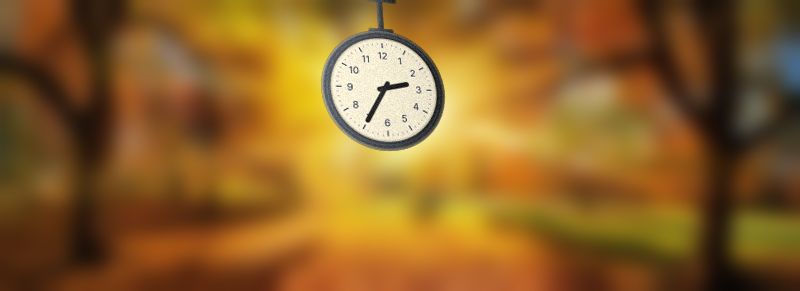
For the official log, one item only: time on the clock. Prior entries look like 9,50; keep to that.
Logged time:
2,35
